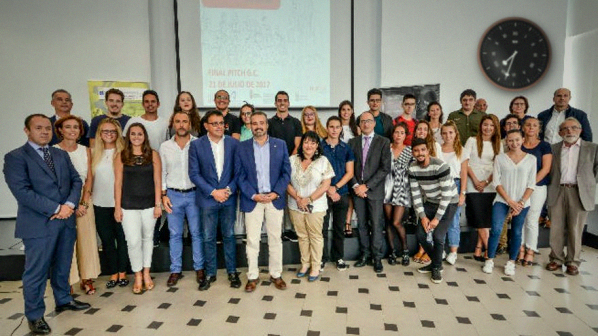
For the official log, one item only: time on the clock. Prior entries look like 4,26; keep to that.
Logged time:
7,33
